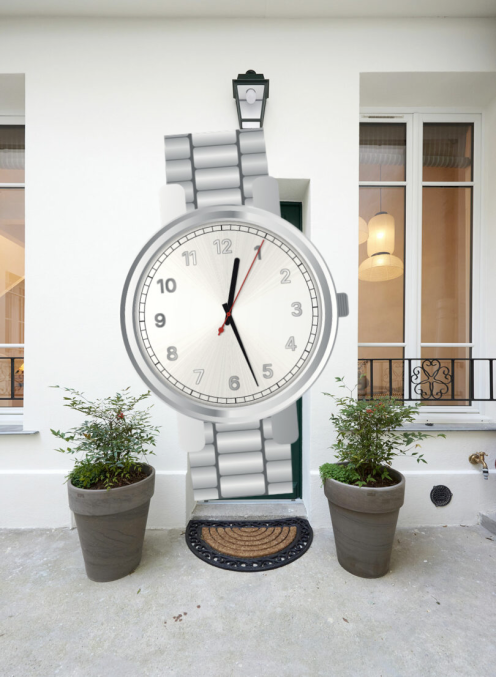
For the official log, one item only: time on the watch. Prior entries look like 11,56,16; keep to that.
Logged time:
12,27,05
